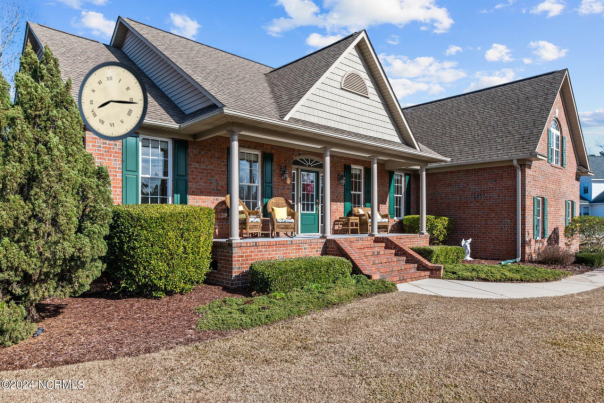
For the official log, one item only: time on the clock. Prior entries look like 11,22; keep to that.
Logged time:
8,16
